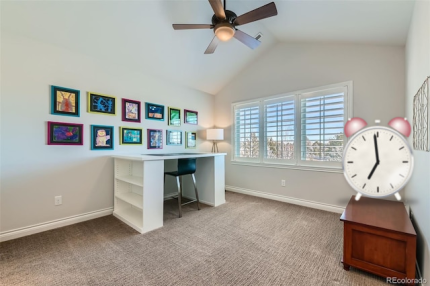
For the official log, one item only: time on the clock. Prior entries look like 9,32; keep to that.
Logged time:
6,59
